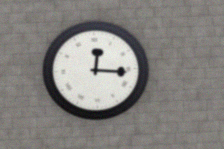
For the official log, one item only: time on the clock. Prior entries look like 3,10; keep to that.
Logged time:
12,16
